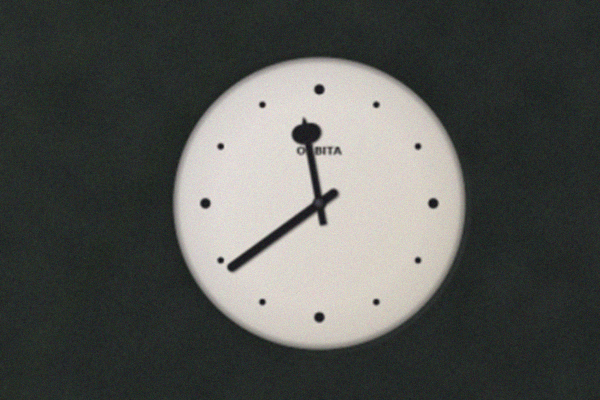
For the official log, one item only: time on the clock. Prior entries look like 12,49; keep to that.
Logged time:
11,39
